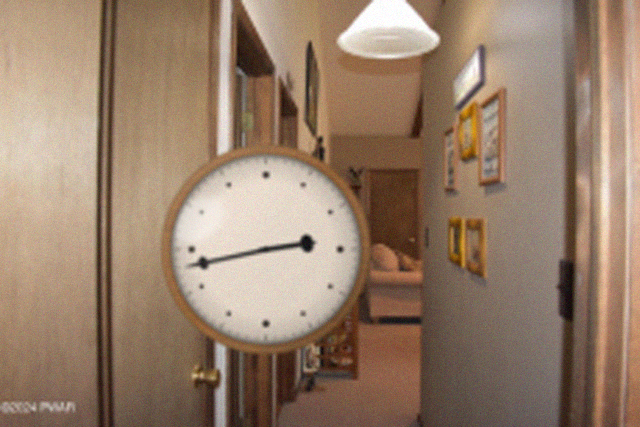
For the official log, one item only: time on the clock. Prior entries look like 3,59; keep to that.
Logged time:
2,43
